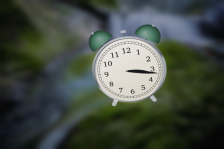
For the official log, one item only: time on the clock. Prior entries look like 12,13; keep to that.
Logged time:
3,17
